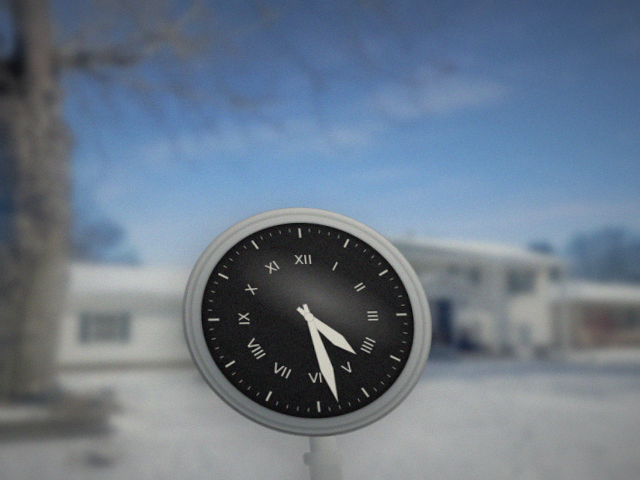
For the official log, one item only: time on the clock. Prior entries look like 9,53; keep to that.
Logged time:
4,28
